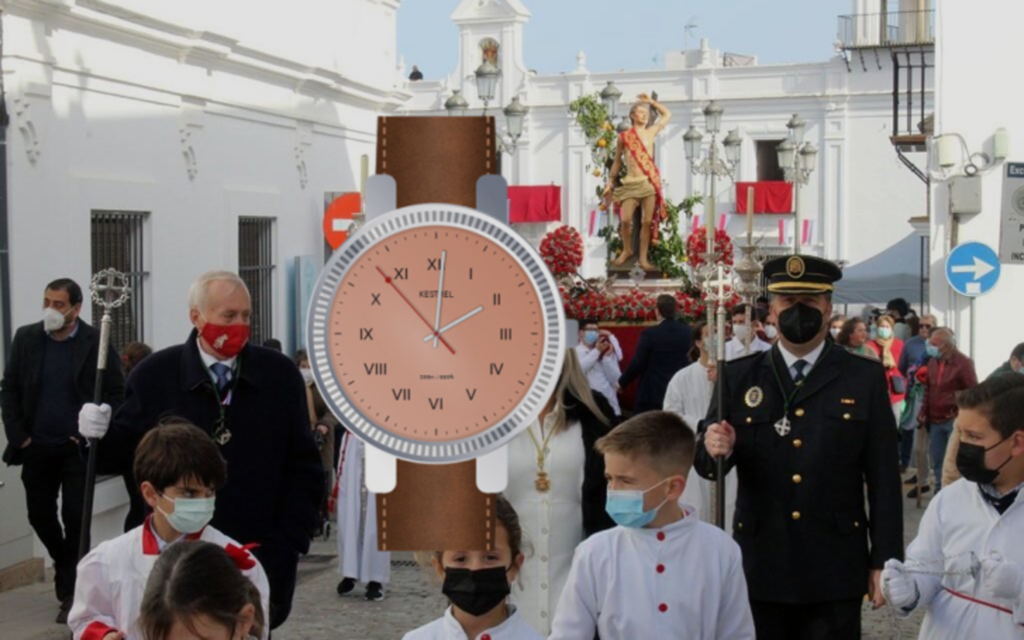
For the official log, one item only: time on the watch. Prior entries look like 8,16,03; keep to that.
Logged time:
2,00,53
